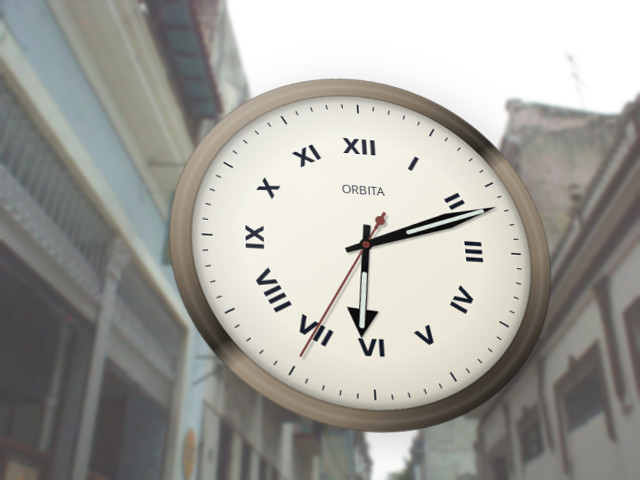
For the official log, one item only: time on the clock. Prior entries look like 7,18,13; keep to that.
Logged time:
6,11,35
